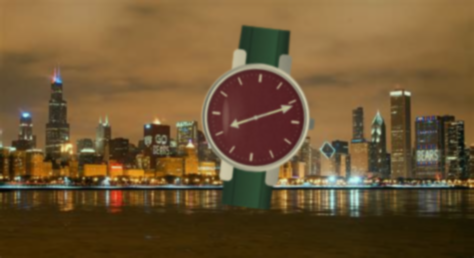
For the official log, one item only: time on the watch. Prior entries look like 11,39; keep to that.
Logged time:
8,11
